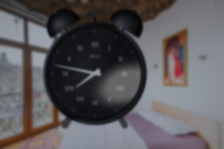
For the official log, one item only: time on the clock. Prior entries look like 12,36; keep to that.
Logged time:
7,47
